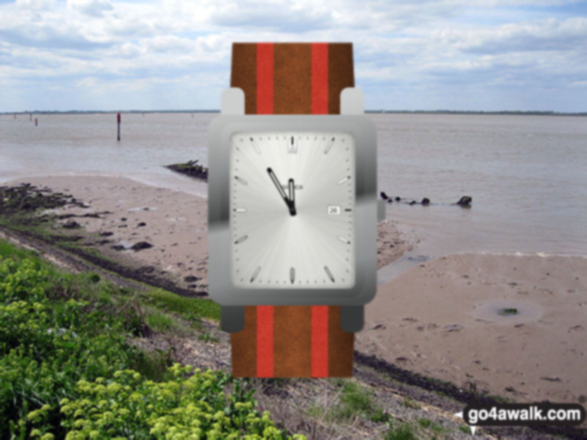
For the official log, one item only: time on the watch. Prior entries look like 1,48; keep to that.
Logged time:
11,55
